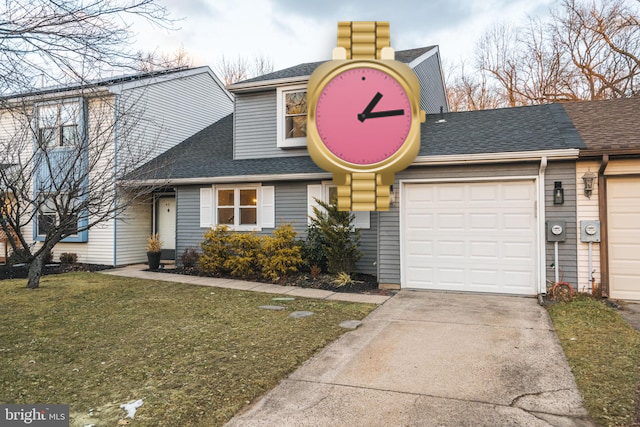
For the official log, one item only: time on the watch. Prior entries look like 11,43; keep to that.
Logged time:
1,14
